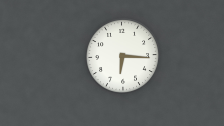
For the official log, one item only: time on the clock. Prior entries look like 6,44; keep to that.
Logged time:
6,16
